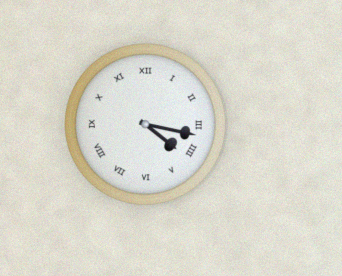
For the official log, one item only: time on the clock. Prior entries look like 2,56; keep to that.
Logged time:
4,17
